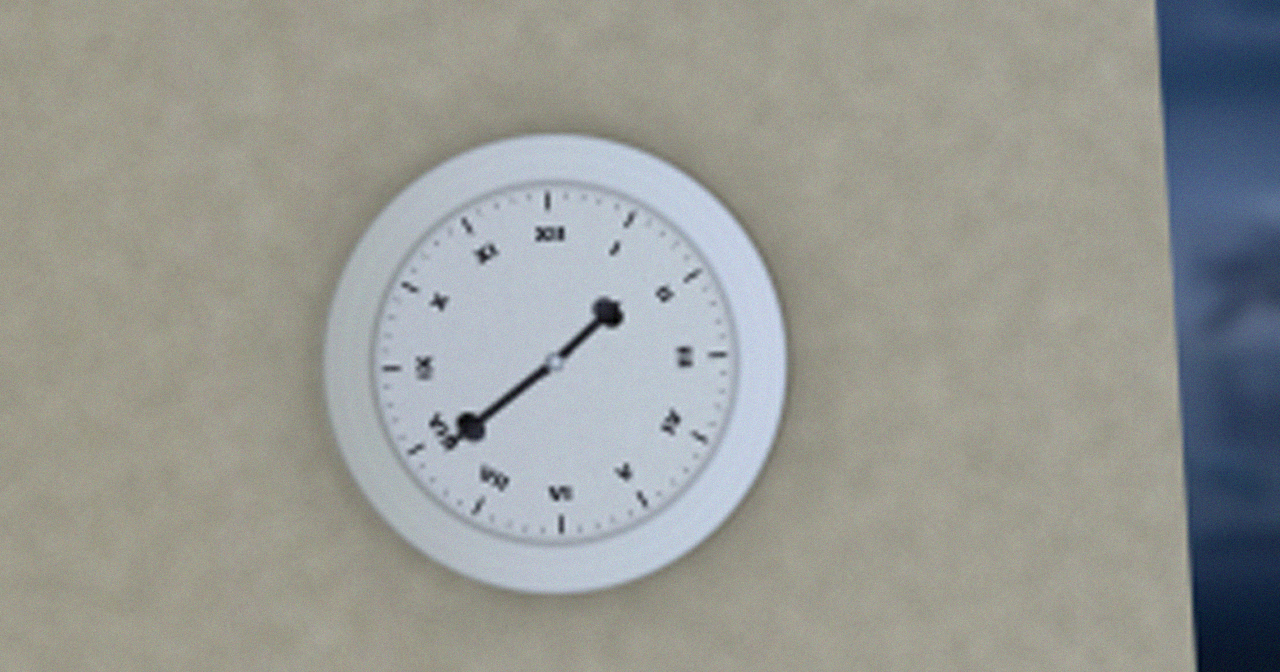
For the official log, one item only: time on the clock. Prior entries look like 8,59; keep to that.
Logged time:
1,39
